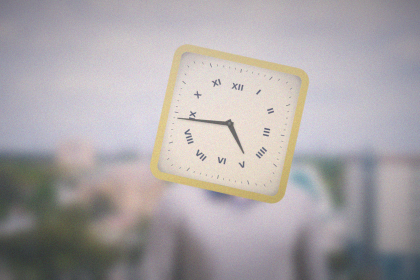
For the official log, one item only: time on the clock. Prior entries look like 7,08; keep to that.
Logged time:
4,44
